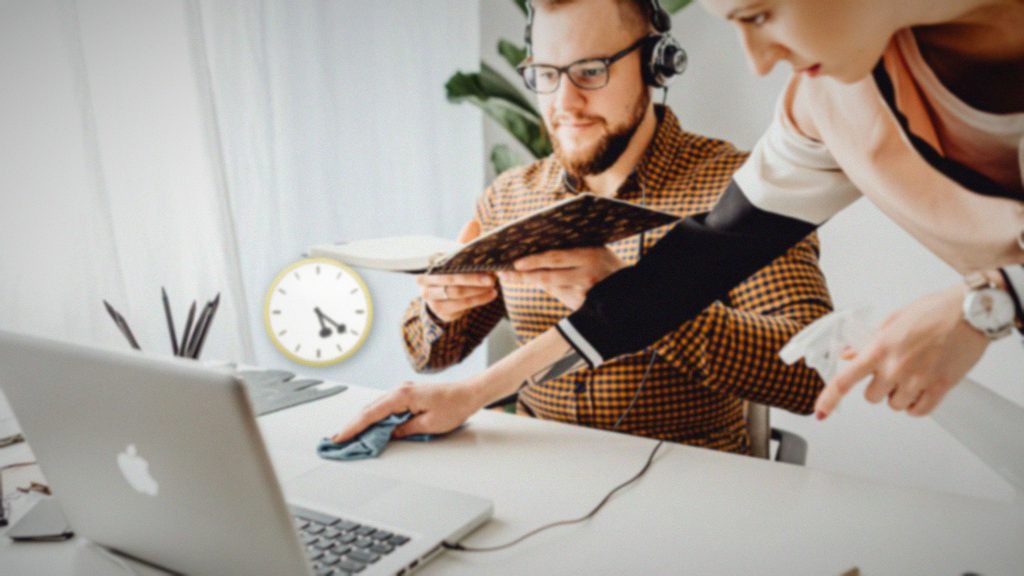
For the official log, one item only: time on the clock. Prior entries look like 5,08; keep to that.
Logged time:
5,21
